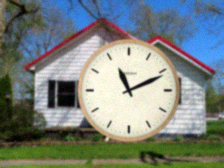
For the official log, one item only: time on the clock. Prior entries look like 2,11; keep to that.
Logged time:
11,11
